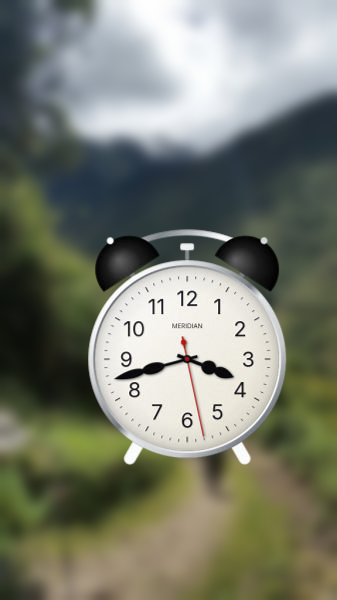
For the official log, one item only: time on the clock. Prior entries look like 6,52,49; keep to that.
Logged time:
3,42,28
